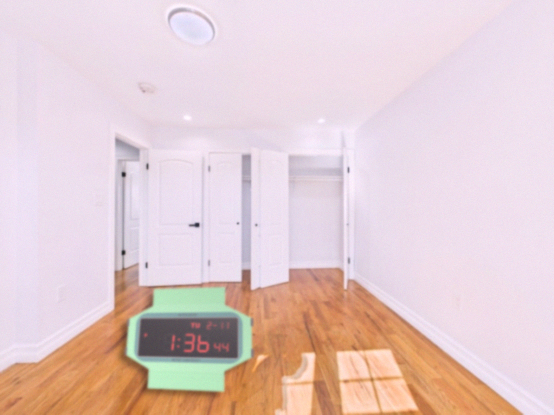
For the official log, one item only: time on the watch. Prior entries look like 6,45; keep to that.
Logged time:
1,36
